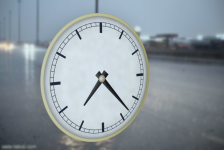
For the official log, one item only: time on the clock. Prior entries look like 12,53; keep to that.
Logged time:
7,23
